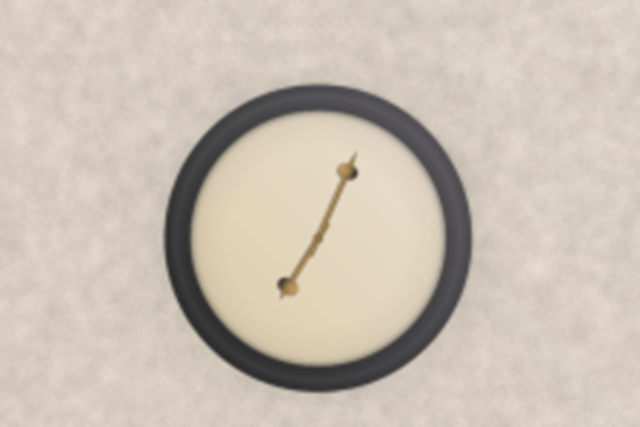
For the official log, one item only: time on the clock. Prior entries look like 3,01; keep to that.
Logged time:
7,04
